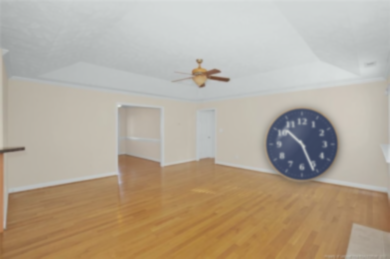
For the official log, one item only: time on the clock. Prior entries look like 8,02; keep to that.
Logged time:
10,26
